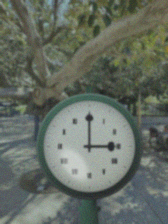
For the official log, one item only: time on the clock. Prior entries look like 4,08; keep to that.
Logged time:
3,00
